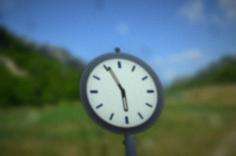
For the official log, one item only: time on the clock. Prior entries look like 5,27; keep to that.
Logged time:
5,56
